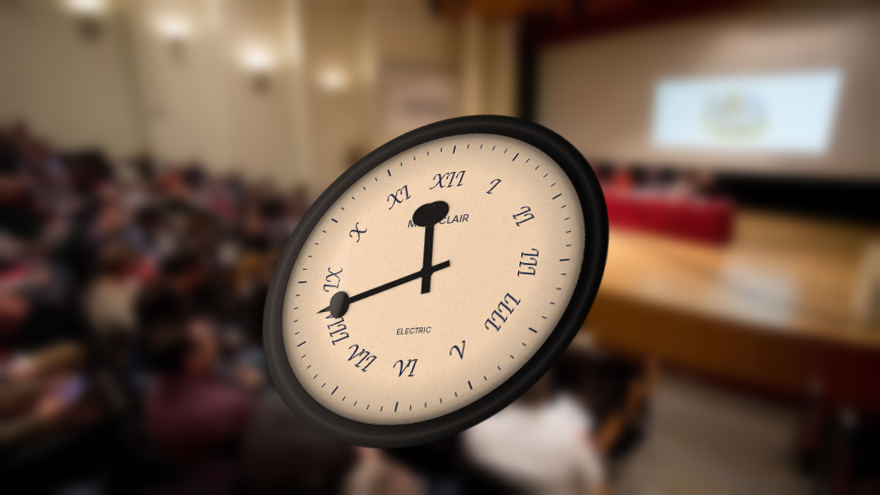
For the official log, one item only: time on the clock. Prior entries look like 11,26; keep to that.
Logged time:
11,42
